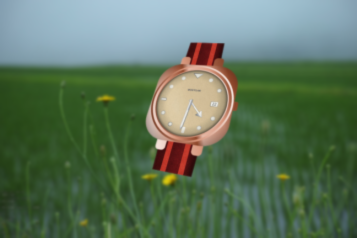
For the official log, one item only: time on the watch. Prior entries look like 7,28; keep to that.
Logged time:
4,31
